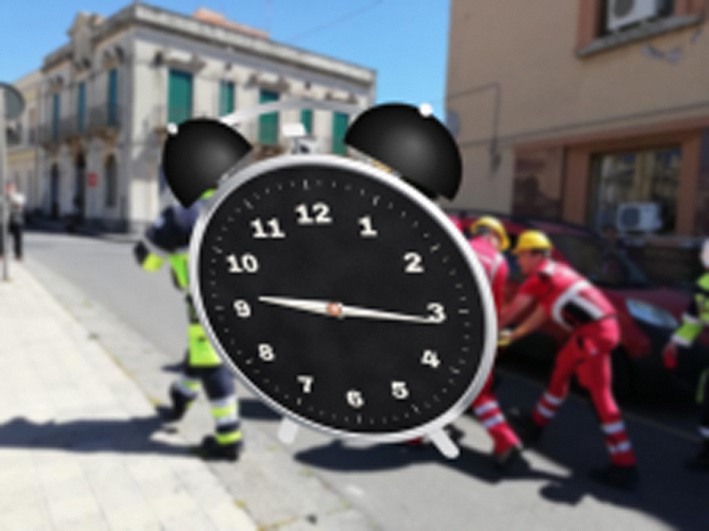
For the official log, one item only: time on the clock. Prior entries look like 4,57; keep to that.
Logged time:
9,16
